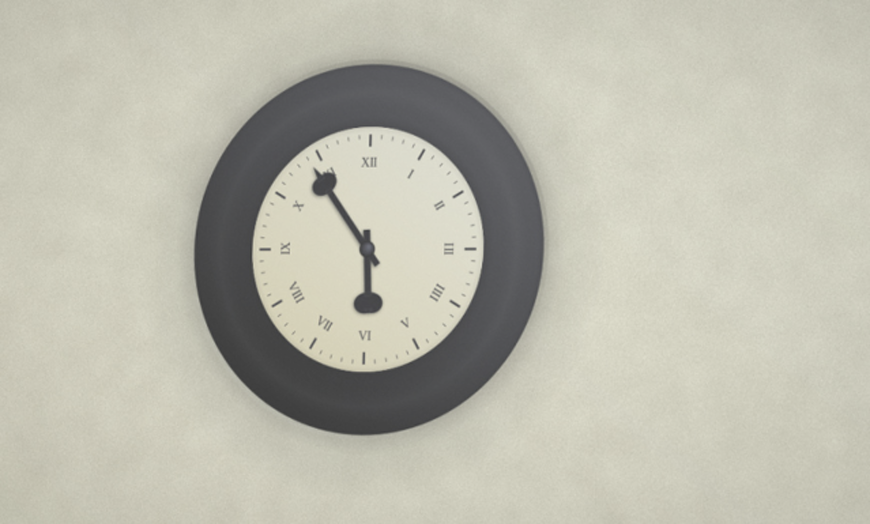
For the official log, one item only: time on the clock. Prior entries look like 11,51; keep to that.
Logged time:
5,54
